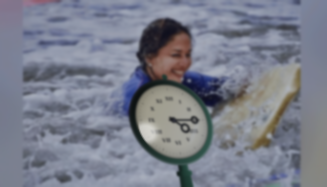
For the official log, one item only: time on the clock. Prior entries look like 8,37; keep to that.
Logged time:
4,15
